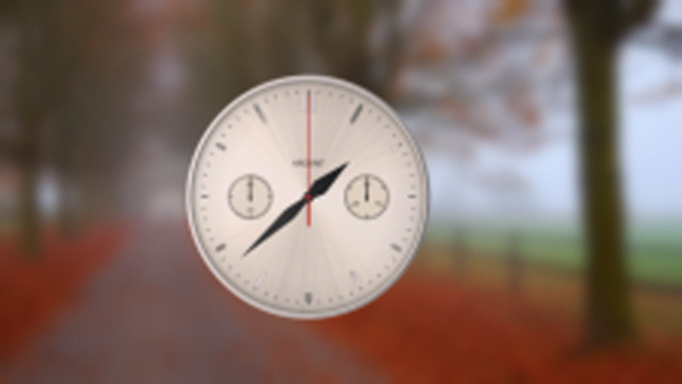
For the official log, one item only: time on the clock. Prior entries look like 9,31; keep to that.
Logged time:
1,38
